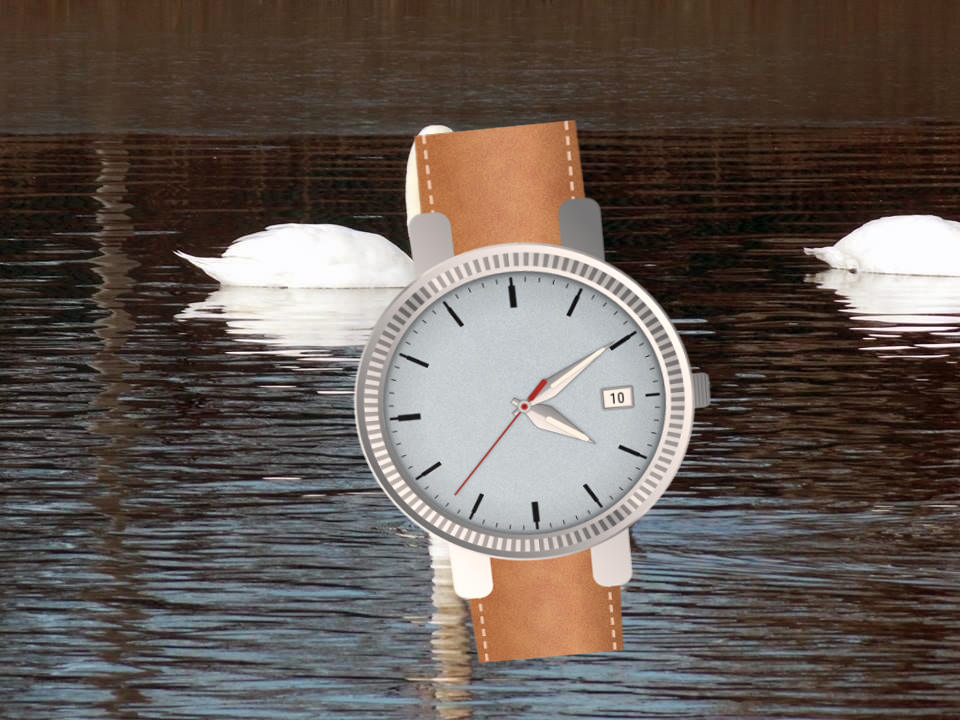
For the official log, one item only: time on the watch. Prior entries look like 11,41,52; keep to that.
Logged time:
4,09,37
